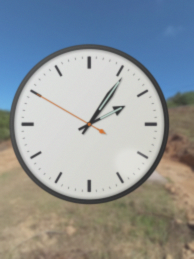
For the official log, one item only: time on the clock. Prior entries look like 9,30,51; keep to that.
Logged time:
2,05,50
